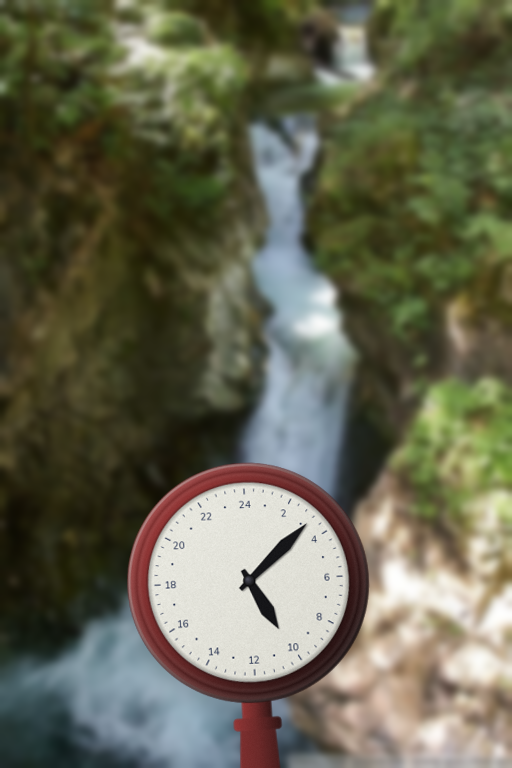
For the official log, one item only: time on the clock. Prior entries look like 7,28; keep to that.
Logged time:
10,08
